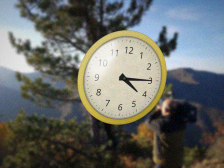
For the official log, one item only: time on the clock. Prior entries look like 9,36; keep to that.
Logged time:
4,15
